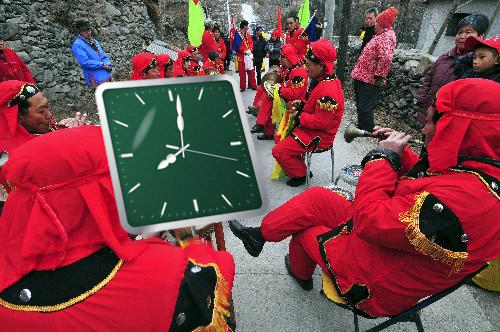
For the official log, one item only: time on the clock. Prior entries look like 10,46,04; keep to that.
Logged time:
8,01,18
